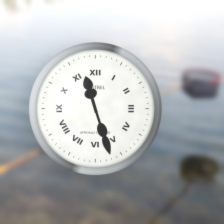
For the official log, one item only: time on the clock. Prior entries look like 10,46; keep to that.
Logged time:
11,27
